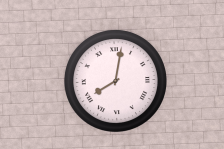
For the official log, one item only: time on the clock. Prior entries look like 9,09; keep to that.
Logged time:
8,02
